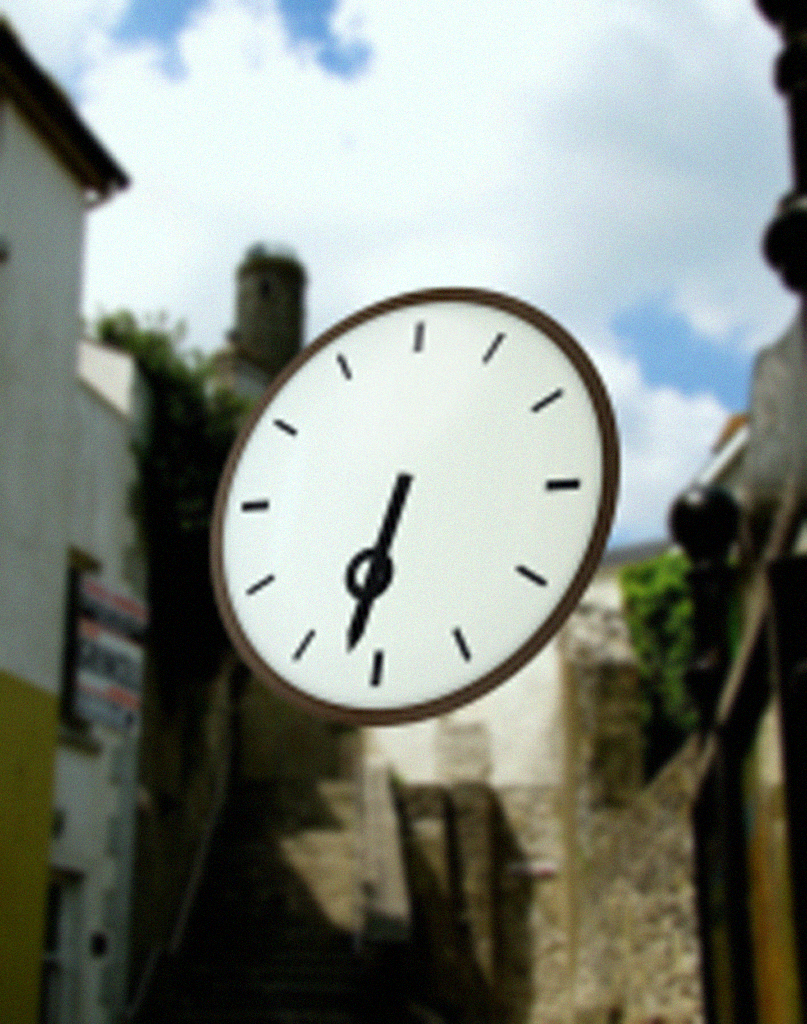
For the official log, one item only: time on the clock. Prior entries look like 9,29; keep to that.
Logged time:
6,32
